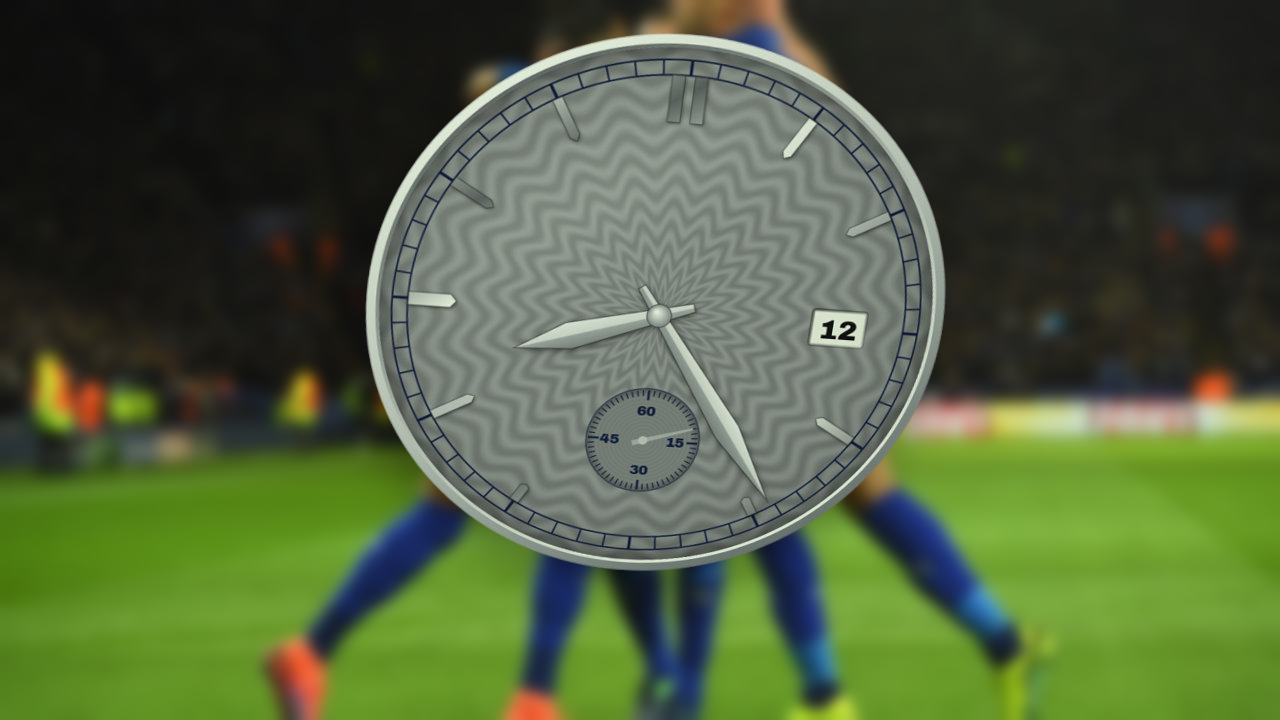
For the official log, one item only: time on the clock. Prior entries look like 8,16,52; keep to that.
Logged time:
8,24,12
